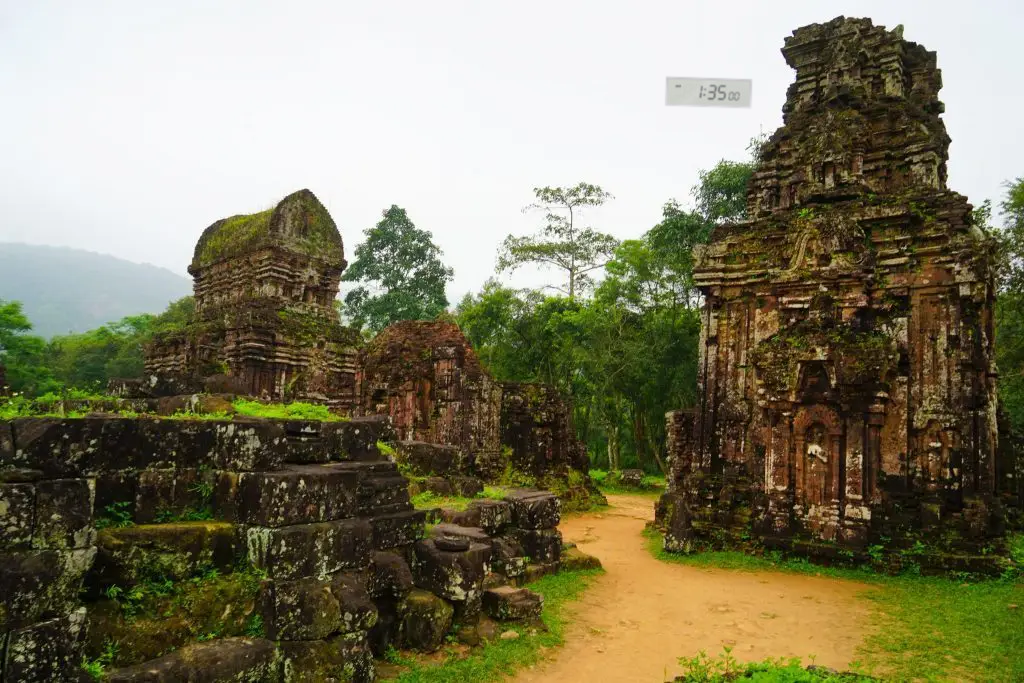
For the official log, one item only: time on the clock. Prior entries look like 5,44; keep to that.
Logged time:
1,35
